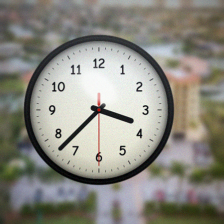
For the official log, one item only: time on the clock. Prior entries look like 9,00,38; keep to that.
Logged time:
3,37,30
